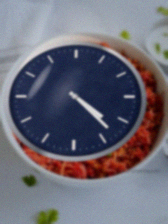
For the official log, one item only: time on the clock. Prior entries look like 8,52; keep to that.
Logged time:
4,23
